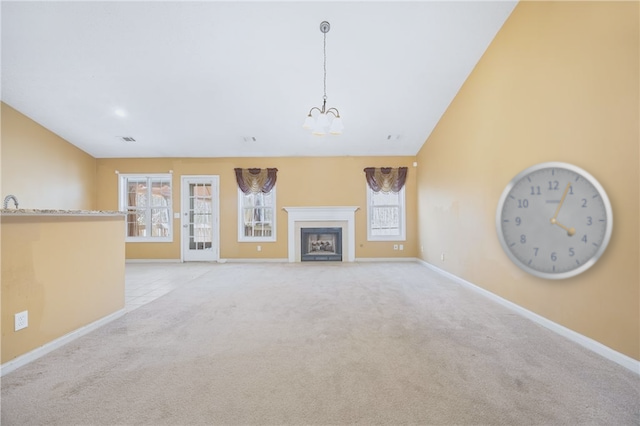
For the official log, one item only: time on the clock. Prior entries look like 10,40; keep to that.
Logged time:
4,04
